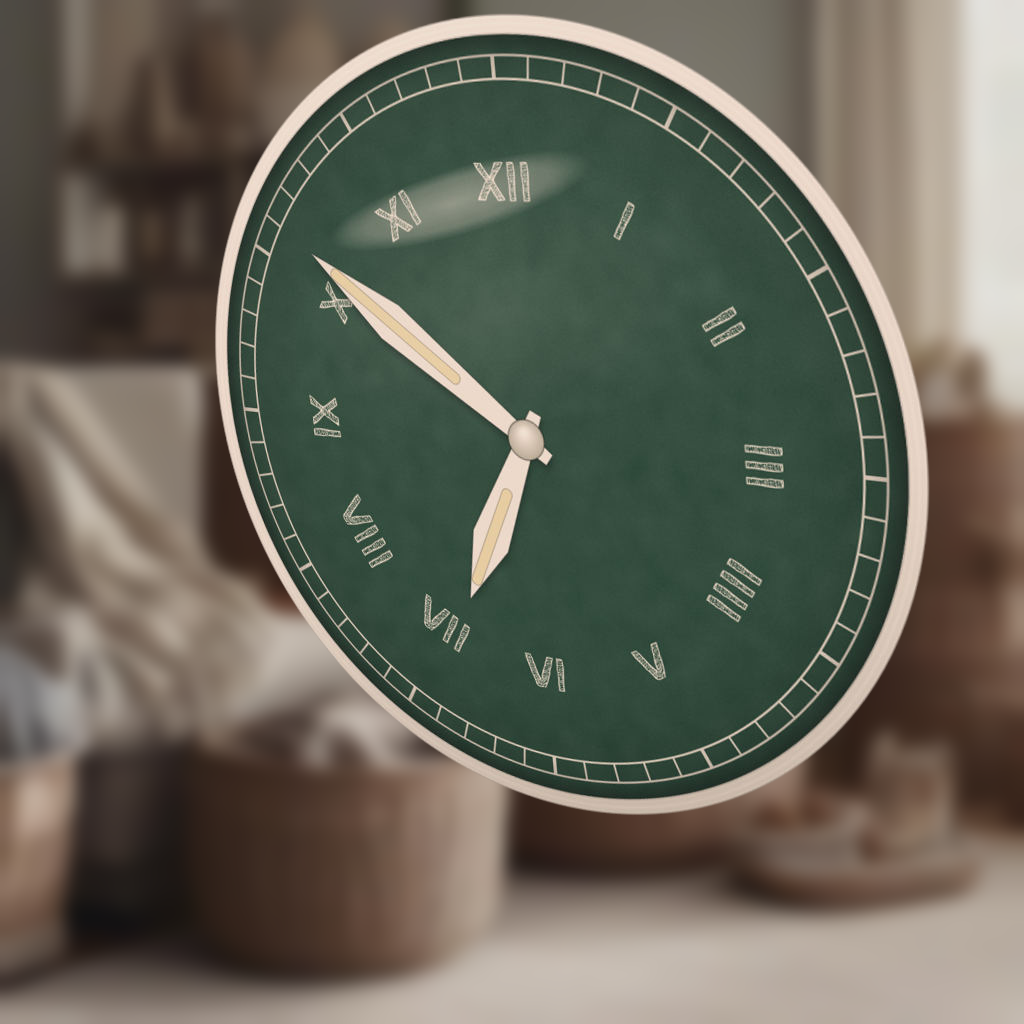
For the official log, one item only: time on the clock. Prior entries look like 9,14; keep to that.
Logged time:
6,51
